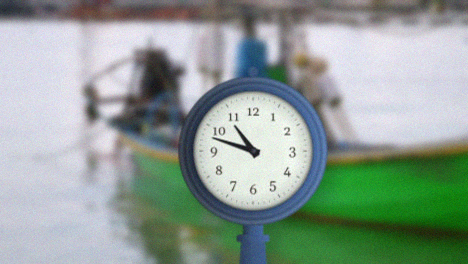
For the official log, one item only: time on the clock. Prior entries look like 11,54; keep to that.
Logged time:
10,48
